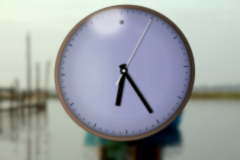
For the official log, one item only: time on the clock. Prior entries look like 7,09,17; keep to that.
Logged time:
6,25,05
